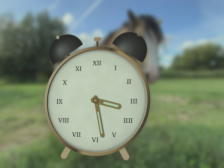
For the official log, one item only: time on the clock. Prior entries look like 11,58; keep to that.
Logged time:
3,28
